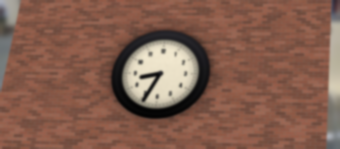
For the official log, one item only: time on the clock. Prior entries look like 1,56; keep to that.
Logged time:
8,34
